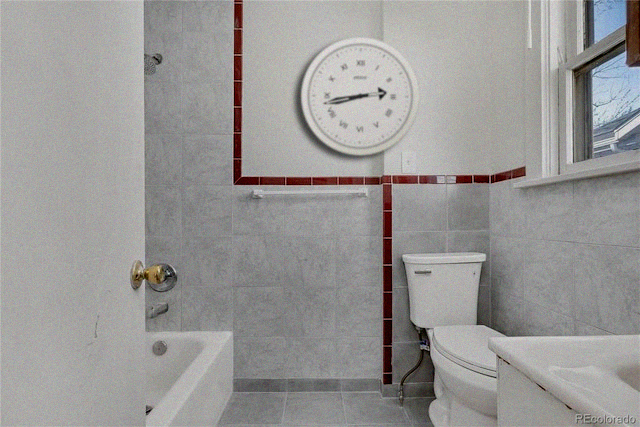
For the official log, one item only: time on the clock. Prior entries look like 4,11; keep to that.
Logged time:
2,43
